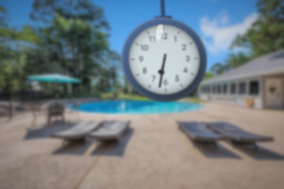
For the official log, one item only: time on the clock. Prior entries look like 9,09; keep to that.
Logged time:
6,32
